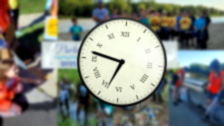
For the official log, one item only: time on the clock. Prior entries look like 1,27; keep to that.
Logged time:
6,47
